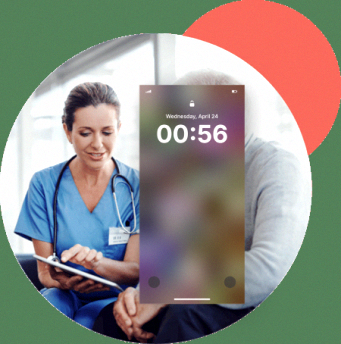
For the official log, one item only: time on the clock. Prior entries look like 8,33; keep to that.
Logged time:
0,56
